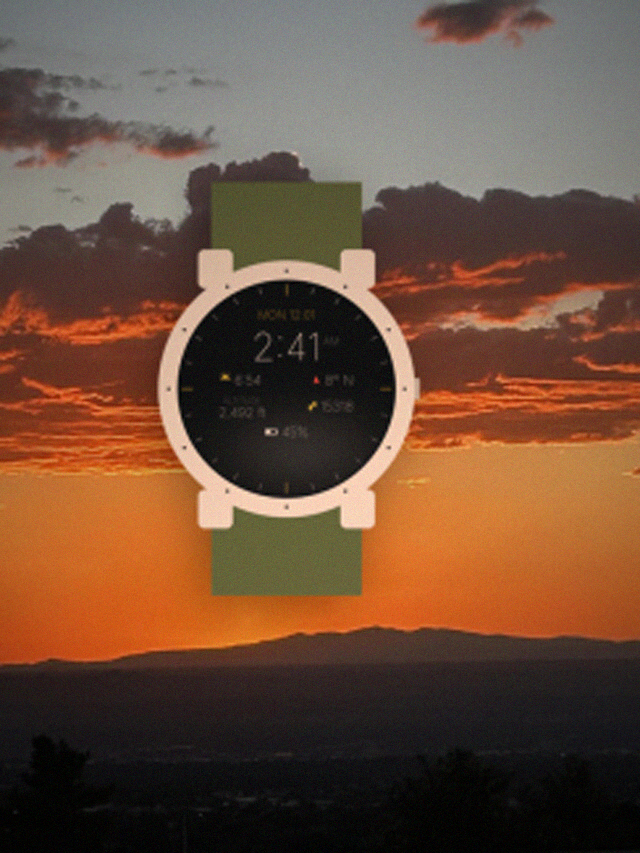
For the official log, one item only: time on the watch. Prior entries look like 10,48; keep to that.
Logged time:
2,41
